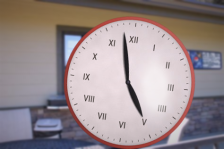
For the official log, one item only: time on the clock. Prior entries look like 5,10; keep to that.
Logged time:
4,58
